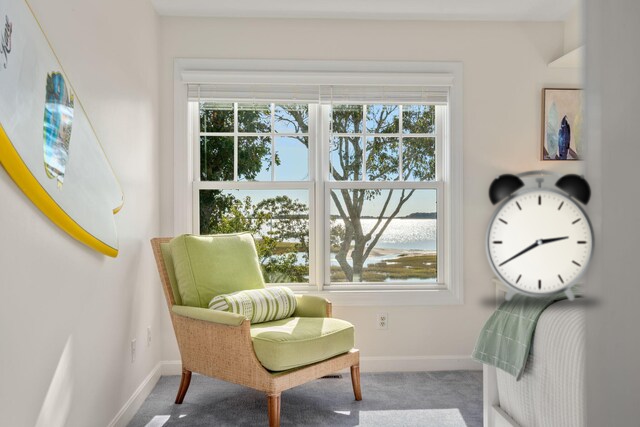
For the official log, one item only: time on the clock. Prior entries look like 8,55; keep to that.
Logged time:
2,40
